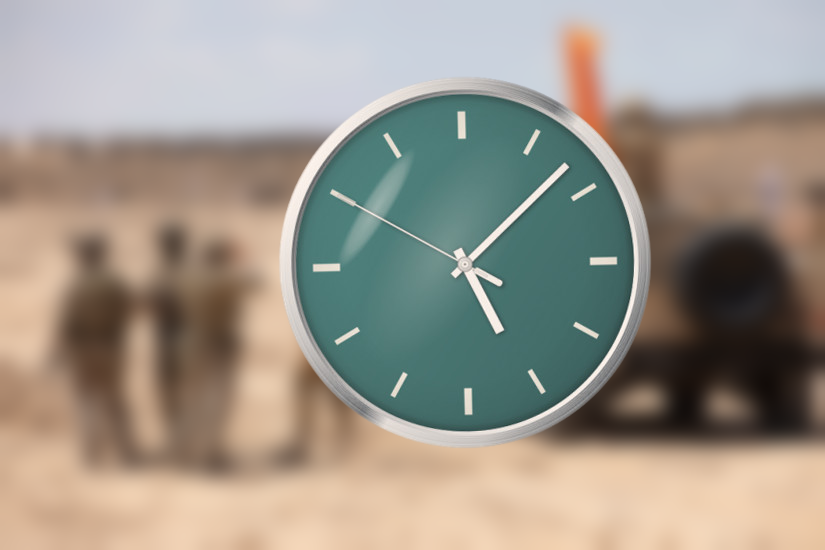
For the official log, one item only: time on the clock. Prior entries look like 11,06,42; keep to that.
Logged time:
5,07,50
